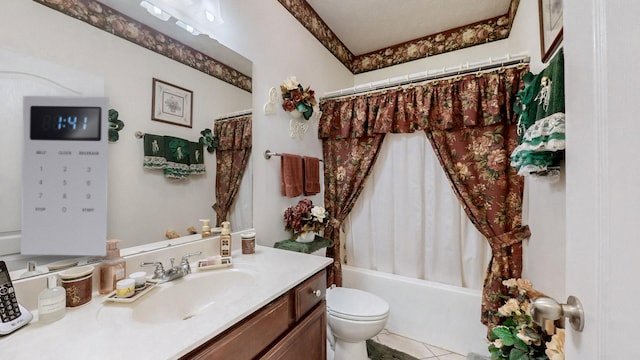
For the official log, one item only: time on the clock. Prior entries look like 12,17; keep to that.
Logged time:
1,41
